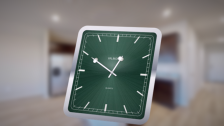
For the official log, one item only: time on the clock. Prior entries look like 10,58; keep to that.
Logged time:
12,50
